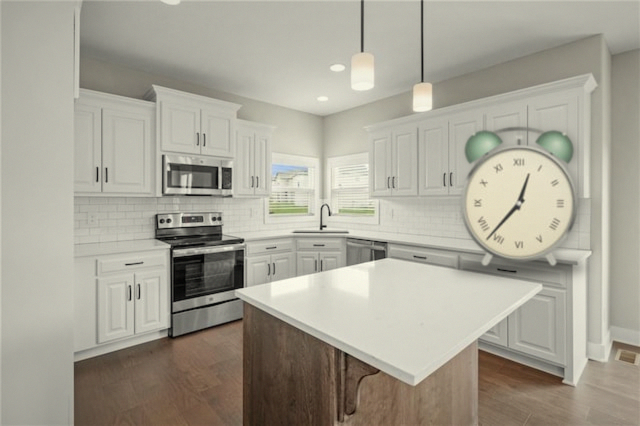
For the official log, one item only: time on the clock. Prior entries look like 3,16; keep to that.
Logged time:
12,37
